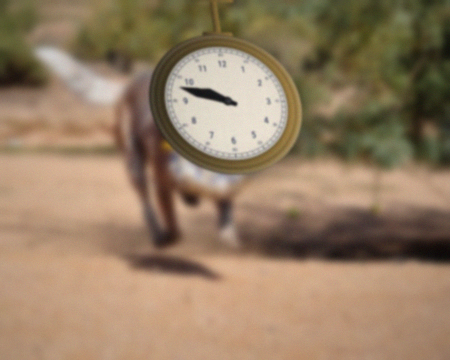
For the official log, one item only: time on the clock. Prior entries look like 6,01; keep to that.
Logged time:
9,48
